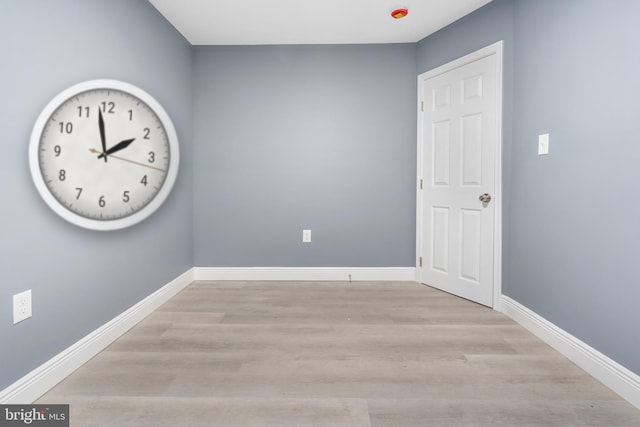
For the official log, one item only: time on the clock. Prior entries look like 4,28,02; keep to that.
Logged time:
1,58,17
